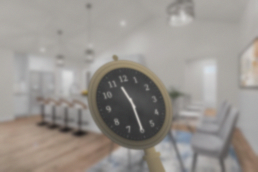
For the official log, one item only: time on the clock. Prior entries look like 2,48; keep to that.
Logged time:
11,30
